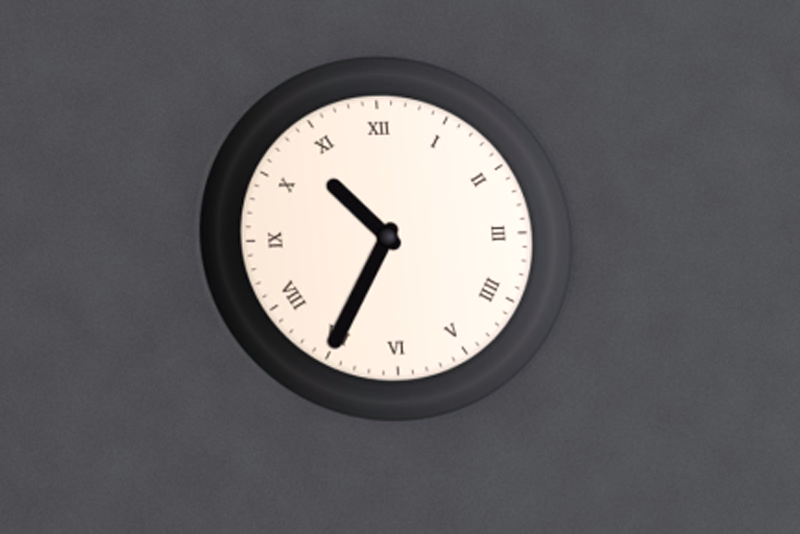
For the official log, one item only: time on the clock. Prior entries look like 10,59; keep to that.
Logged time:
10,35
